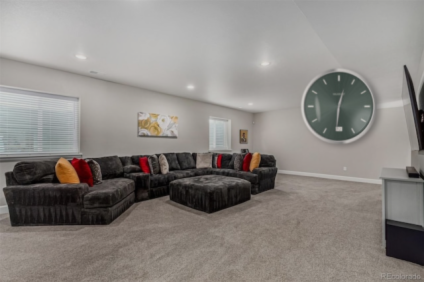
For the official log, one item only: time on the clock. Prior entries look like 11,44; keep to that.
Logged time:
12,31
